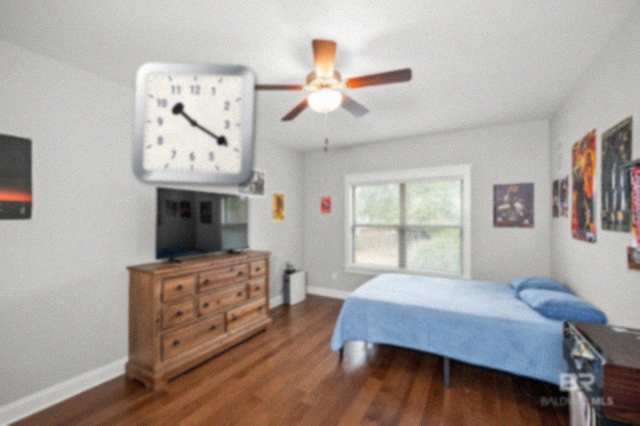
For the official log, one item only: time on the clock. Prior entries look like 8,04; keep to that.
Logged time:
10,20
